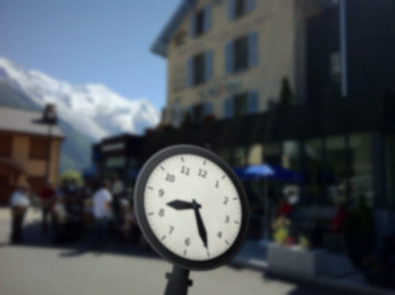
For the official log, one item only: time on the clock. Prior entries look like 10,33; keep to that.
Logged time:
8,25
